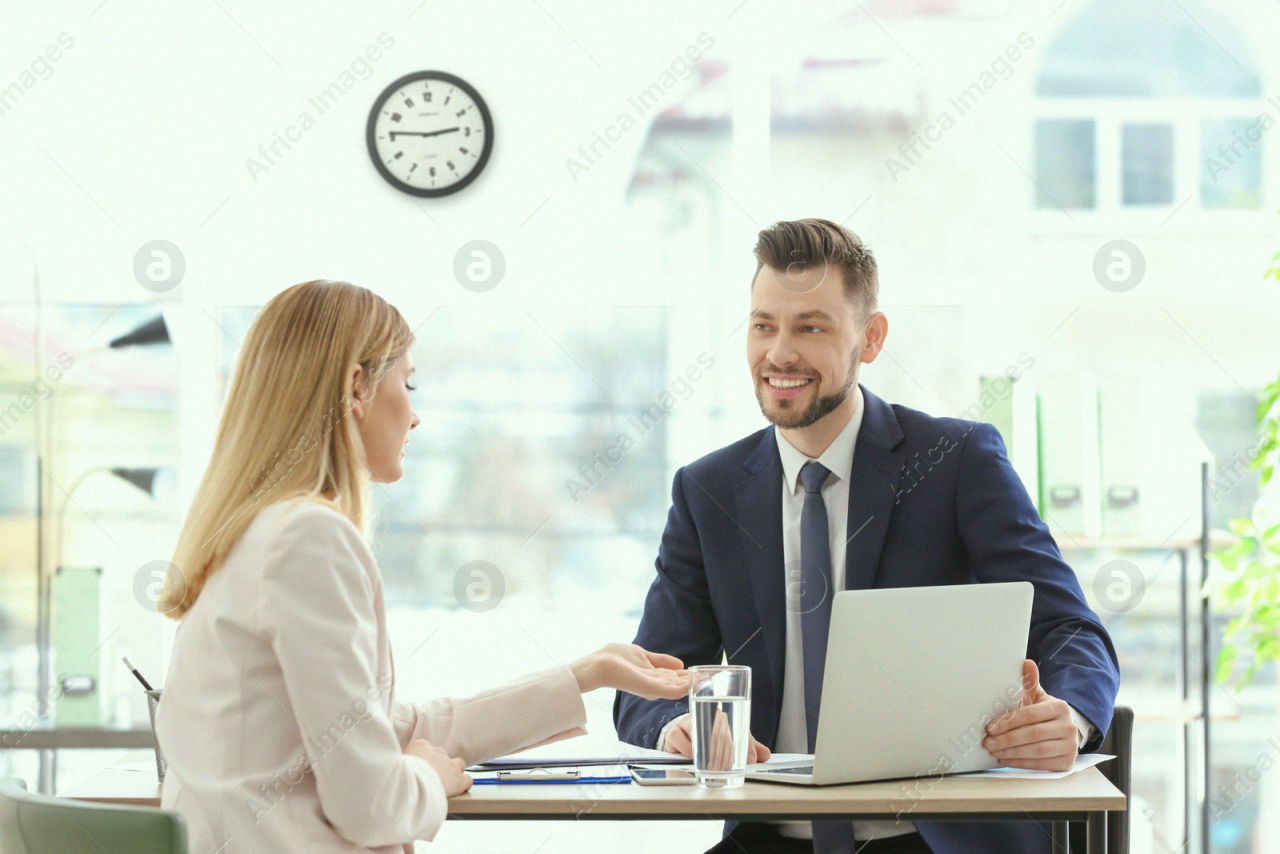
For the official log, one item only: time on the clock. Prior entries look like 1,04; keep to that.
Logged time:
2,46
